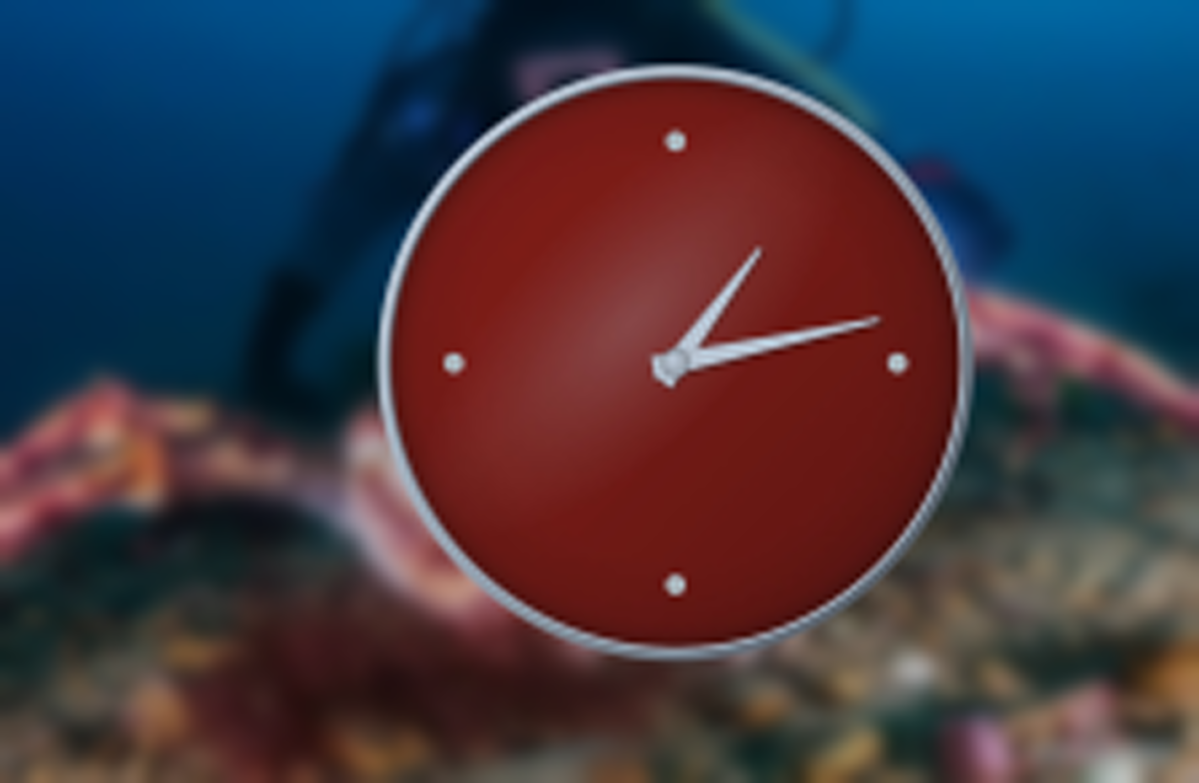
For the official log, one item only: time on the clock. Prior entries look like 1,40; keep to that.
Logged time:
1,13
